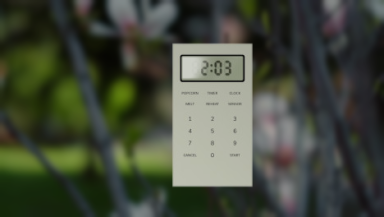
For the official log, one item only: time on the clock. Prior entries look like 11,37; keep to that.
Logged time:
2,03
